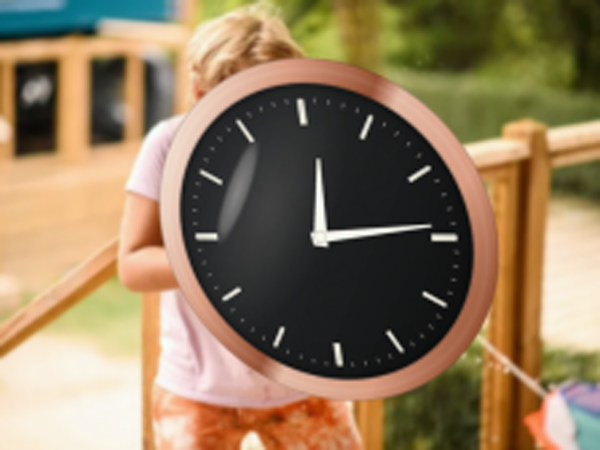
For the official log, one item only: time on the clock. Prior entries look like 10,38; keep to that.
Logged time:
12,14
